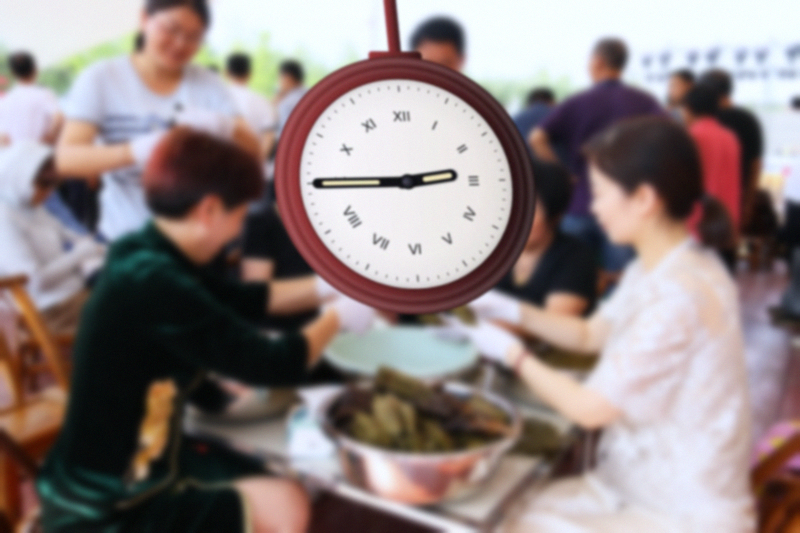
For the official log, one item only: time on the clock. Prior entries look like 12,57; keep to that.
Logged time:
2,45
